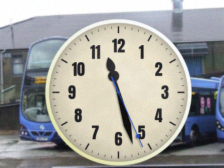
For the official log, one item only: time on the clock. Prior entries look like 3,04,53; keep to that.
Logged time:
11,27,26
